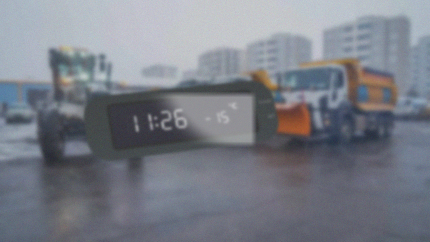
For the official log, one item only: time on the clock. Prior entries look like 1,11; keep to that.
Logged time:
11,26
